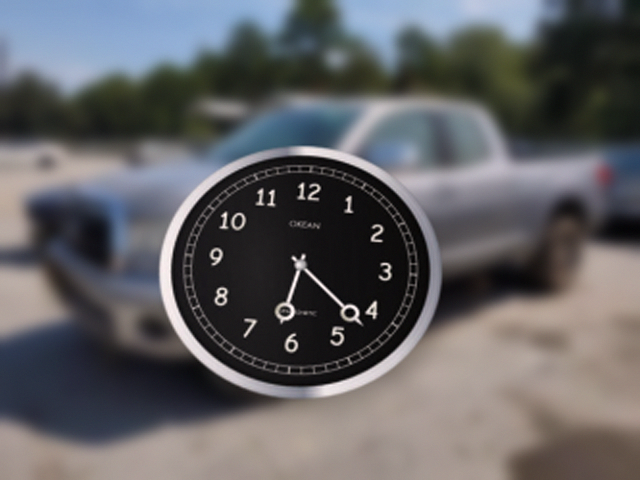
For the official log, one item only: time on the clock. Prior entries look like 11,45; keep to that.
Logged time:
6,22
